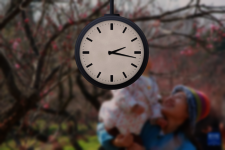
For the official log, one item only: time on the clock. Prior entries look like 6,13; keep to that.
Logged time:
2,17
